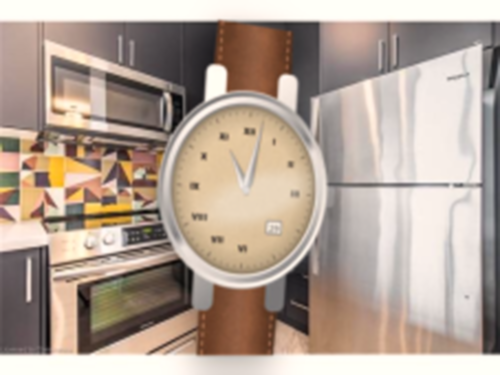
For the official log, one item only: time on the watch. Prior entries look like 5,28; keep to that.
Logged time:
11,02
